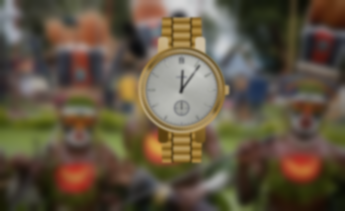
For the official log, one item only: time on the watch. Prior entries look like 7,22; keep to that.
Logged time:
12,06
